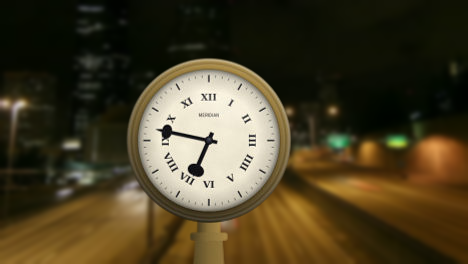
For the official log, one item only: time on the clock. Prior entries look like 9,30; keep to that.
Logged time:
6,47
